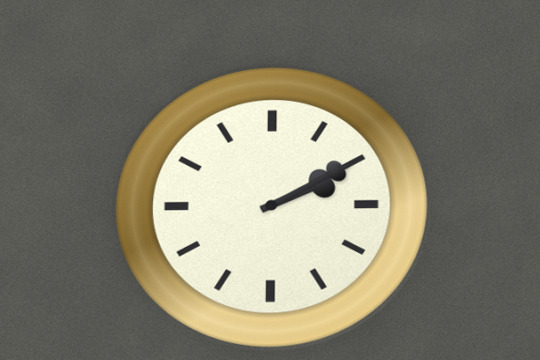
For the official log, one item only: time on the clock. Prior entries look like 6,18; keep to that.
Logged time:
2,10
